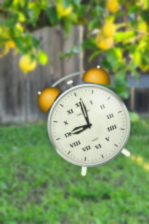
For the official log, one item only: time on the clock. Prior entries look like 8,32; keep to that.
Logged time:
9,01
